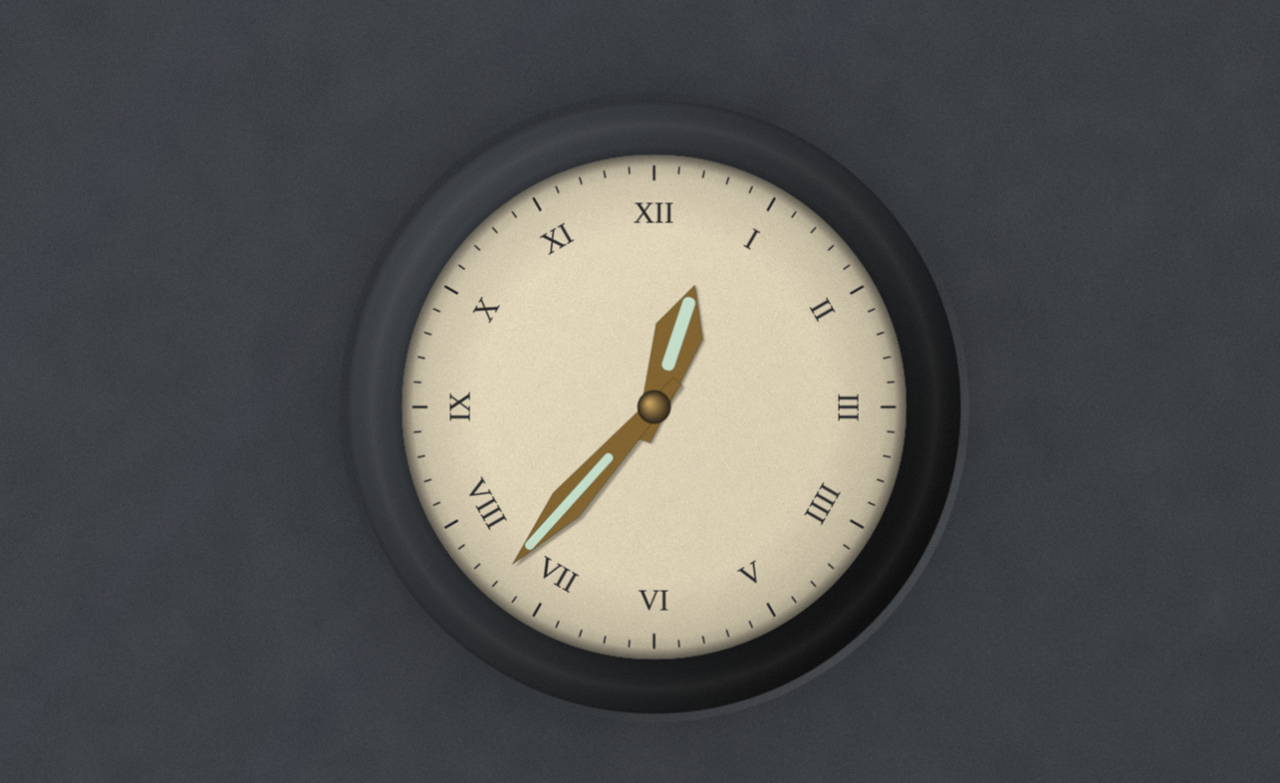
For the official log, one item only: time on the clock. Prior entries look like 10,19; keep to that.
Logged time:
12,37
